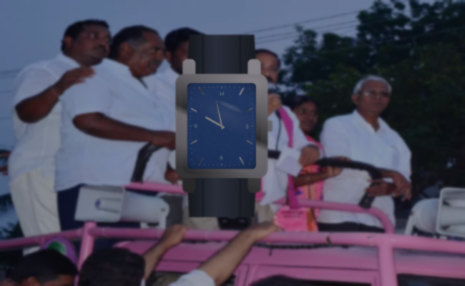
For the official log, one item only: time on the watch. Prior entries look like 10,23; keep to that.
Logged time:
9,58
